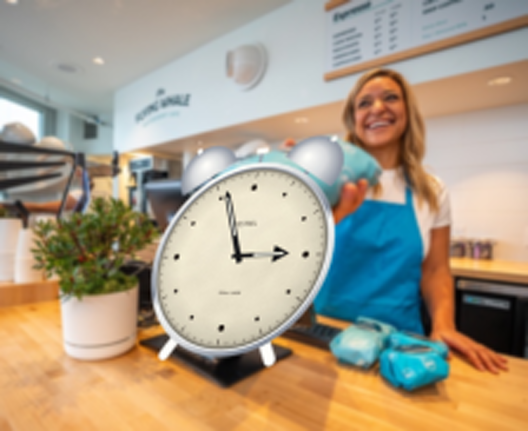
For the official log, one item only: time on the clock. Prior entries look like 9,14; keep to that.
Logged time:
2,56
